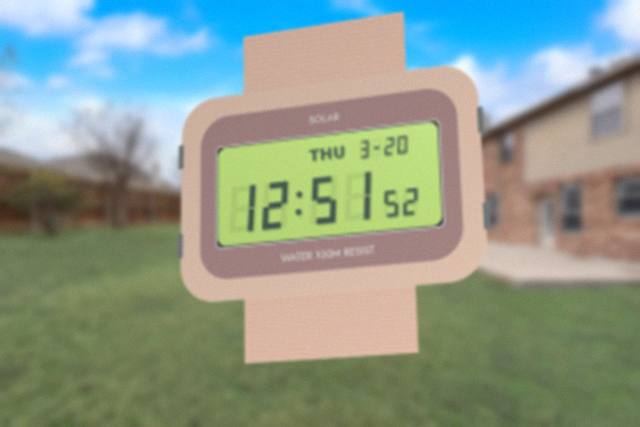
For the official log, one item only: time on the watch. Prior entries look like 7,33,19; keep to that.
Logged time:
12,51,52
